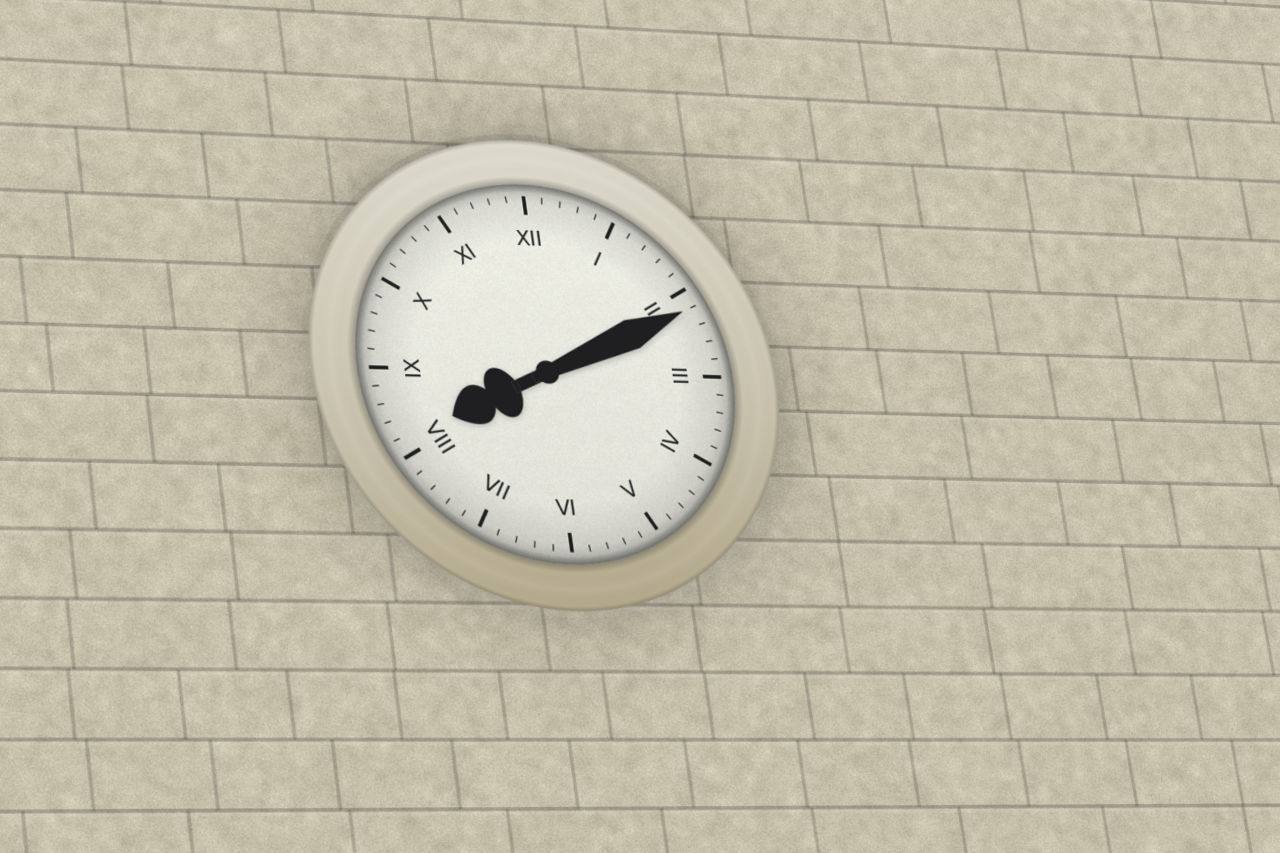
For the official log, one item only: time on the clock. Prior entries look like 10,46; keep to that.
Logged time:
8,11
